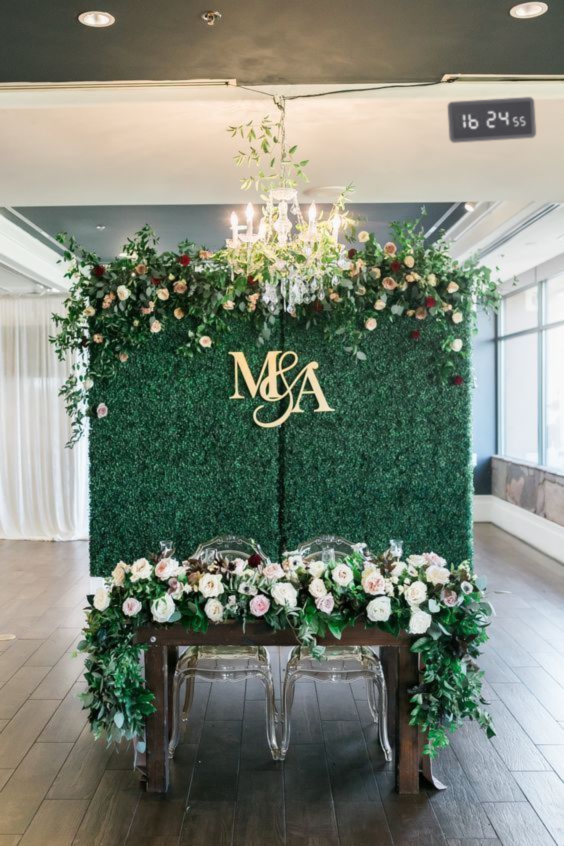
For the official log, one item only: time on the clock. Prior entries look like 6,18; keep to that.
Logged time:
16,24
